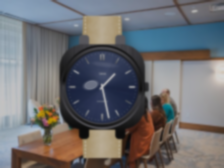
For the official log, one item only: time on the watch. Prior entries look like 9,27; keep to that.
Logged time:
1,28
